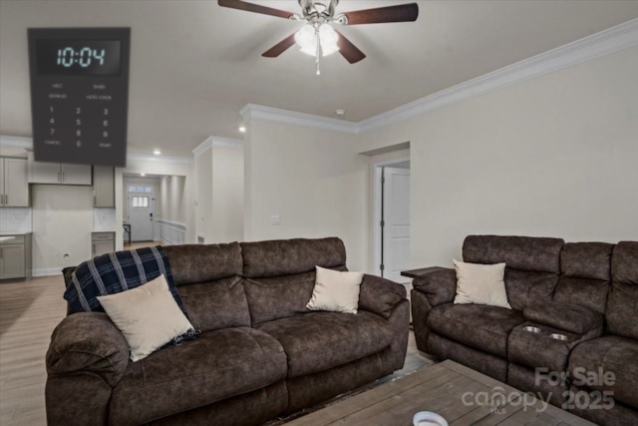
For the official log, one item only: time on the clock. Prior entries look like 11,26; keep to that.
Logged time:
10,04
